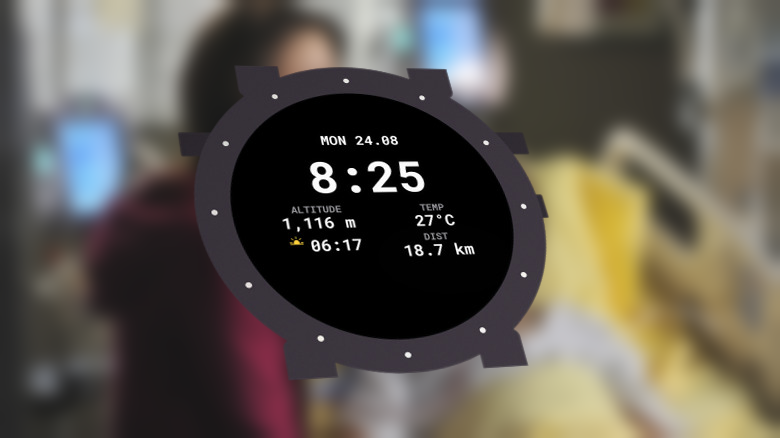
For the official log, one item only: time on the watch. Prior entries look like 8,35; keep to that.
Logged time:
8,25
